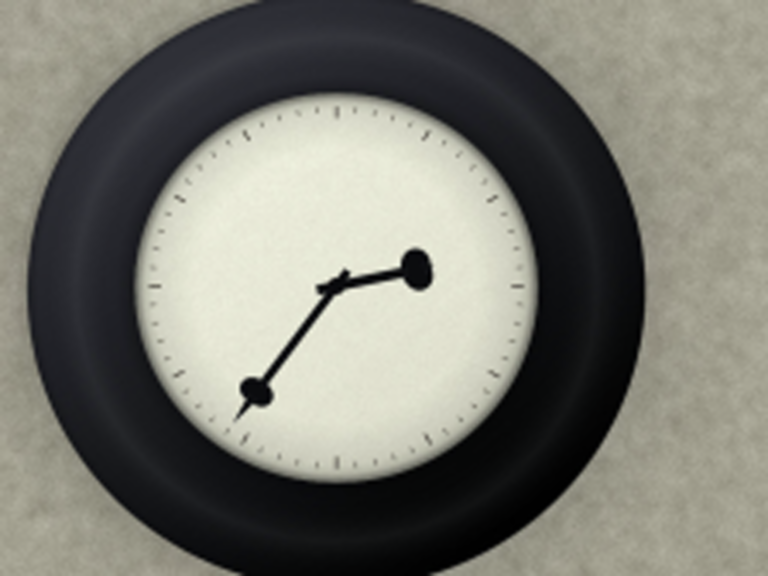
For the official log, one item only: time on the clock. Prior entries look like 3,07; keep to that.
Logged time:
2,36
